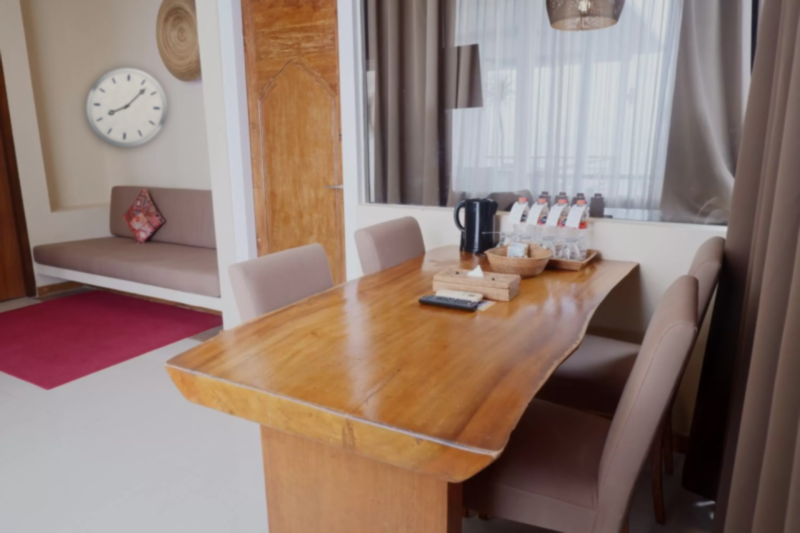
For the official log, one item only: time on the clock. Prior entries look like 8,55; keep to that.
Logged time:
8,07
